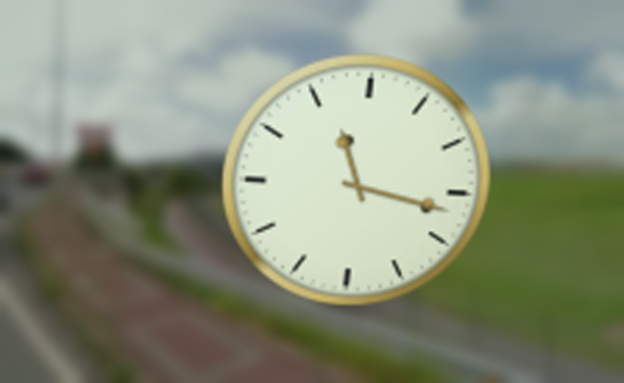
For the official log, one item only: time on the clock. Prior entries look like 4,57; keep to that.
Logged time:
11,17
